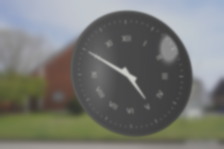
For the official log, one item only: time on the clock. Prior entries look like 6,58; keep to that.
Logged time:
4,50
